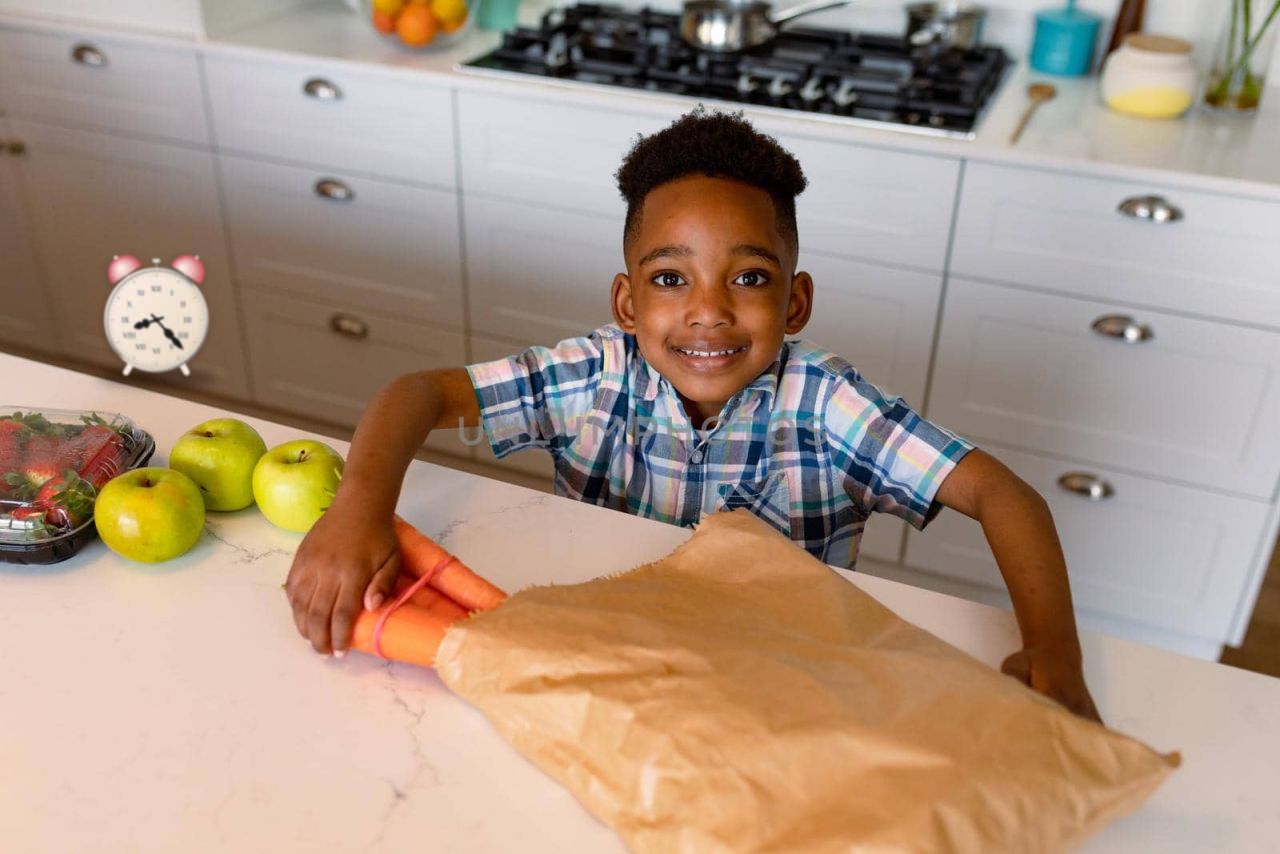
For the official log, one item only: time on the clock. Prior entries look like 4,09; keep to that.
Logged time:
8,23
